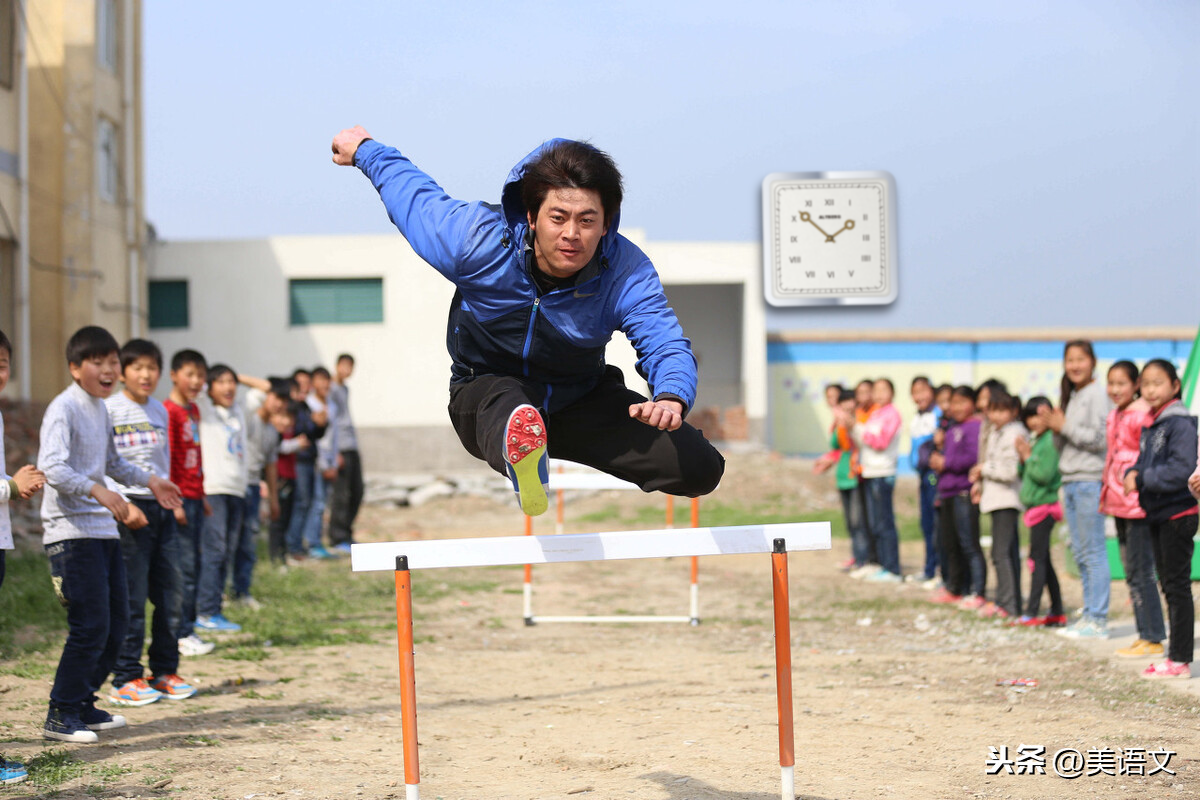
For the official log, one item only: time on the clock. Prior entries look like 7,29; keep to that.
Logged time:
1,52
